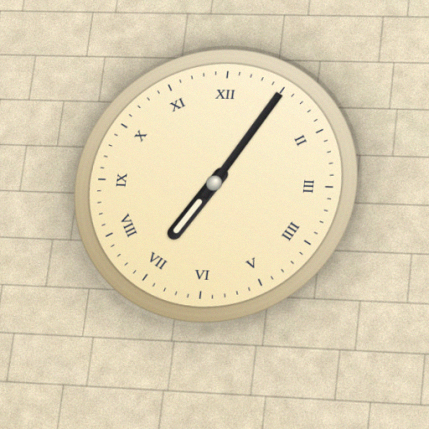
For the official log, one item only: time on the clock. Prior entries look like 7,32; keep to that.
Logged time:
7,05
